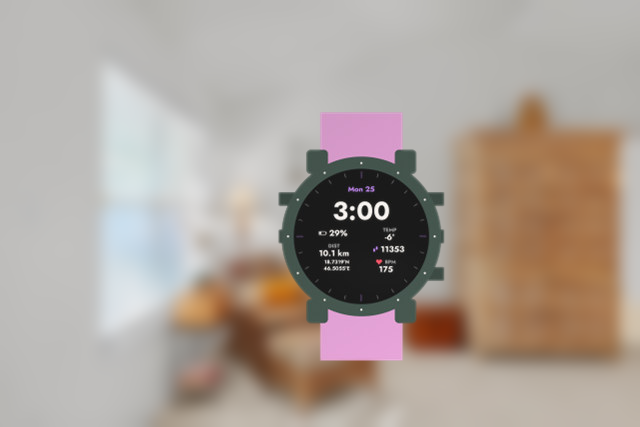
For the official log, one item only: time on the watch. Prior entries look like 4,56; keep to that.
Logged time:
3,00
